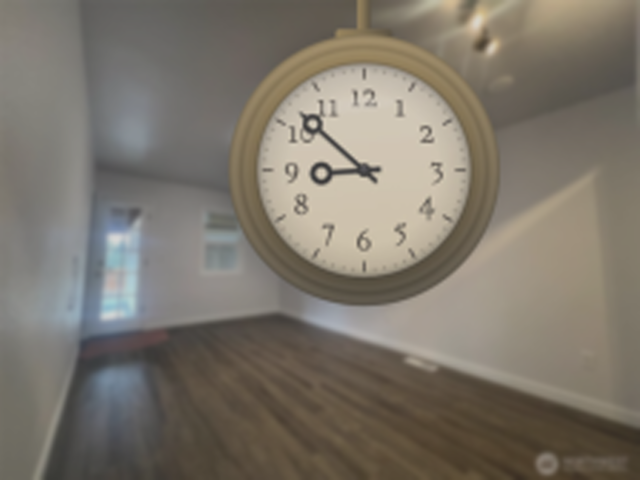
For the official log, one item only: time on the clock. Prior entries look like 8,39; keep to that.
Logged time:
8,52
